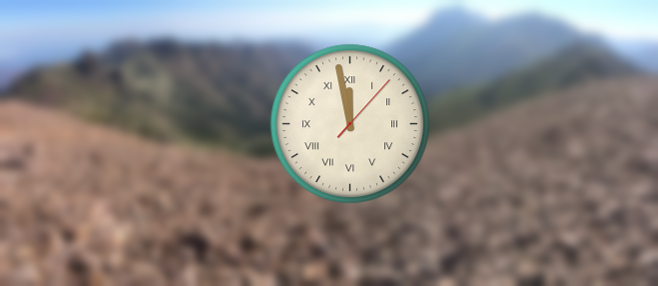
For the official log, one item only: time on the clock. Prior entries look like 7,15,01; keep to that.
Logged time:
11,58,07
